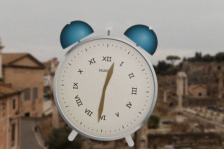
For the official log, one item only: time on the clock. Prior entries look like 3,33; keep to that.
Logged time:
12,31
